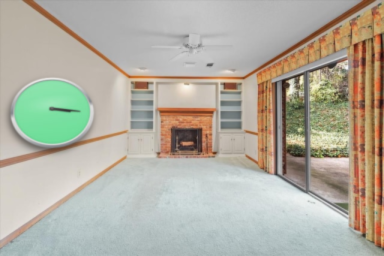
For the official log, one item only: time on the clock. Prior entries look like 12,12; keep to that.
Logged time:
3,16
